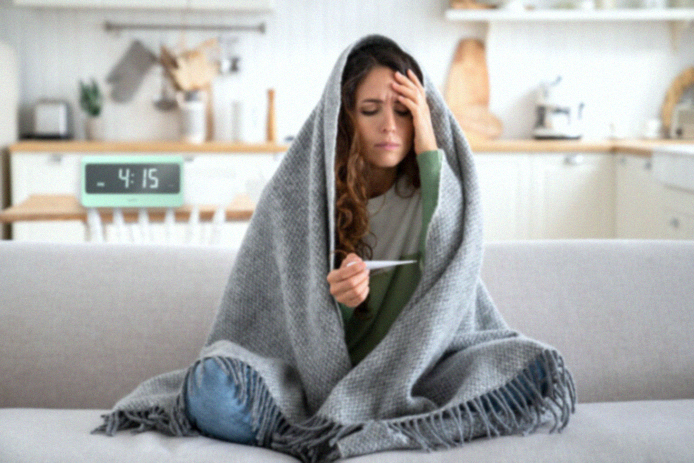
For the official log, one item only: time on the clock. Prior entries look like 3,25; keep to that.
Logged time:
4,15
